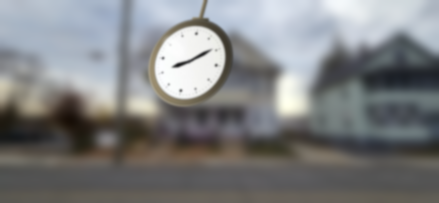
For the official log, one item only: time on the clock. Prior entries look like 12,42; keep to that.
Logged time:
8,09
